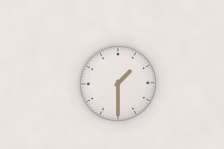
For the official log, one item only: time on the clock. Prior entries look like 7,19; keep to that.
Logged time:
1,30
